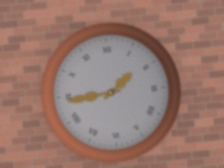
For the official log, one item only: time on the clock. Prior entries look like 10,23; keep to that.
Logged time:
1,44
